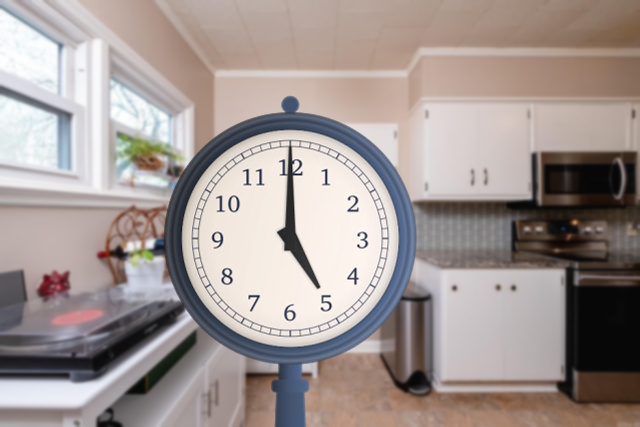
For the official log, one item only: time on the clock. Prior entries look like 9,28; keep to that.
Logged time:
5,00
